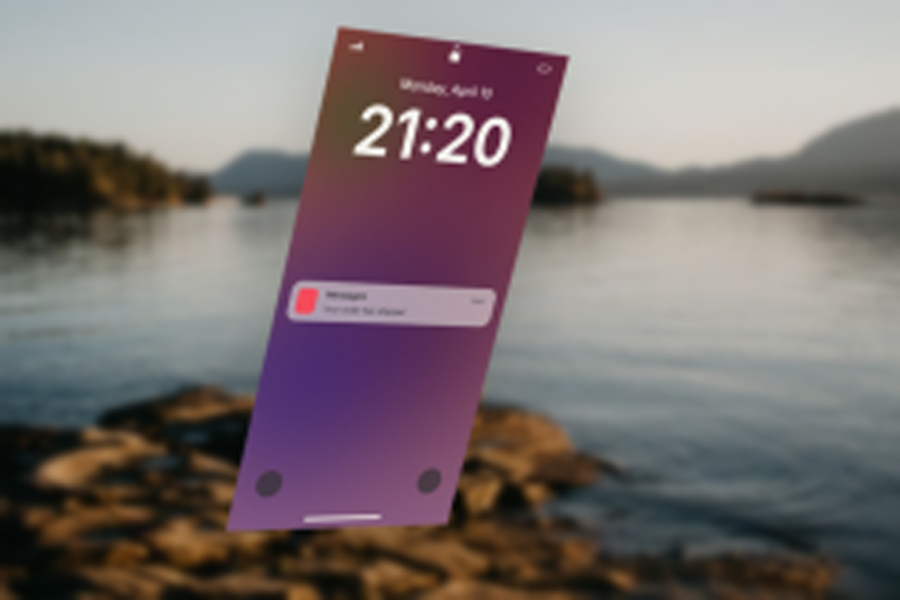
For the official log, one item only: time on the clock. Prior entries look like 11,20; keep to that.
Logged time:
21,20
